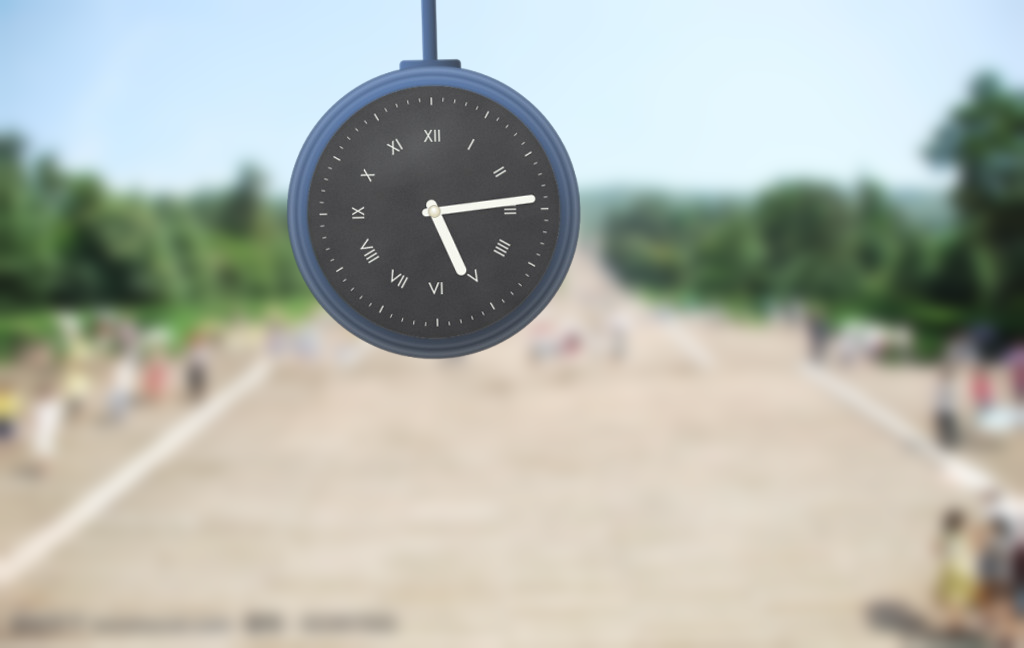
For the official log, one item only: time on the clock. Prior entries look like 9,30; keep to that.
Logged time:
5,14
